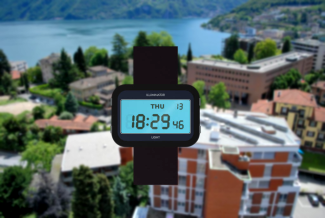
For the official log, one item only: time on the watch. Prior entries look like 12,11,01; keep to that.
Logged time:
18,29,46
